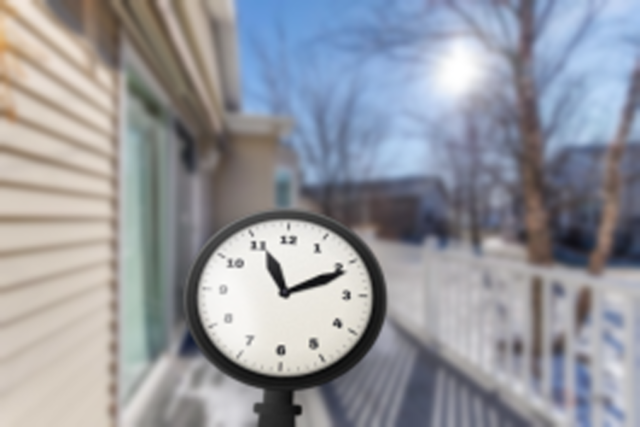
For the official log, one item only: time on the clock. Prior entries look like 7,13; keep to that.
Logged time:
11,11
